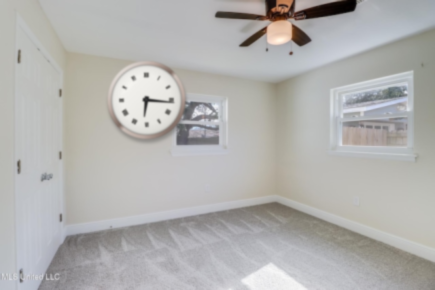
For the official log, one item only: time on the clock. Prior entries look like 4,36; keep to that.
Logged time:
6,16
